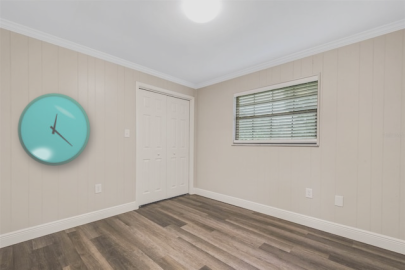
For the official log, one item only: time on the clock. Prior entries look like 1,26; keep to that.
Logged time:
12,22
